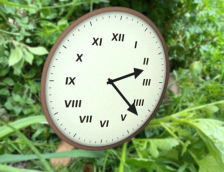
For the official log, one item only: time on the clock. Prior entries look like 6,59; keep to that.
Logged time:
2,22
